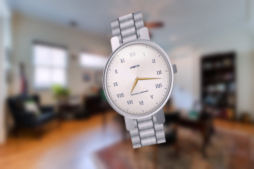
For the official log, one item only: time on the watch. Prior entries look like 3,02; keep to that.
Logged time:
7,17
